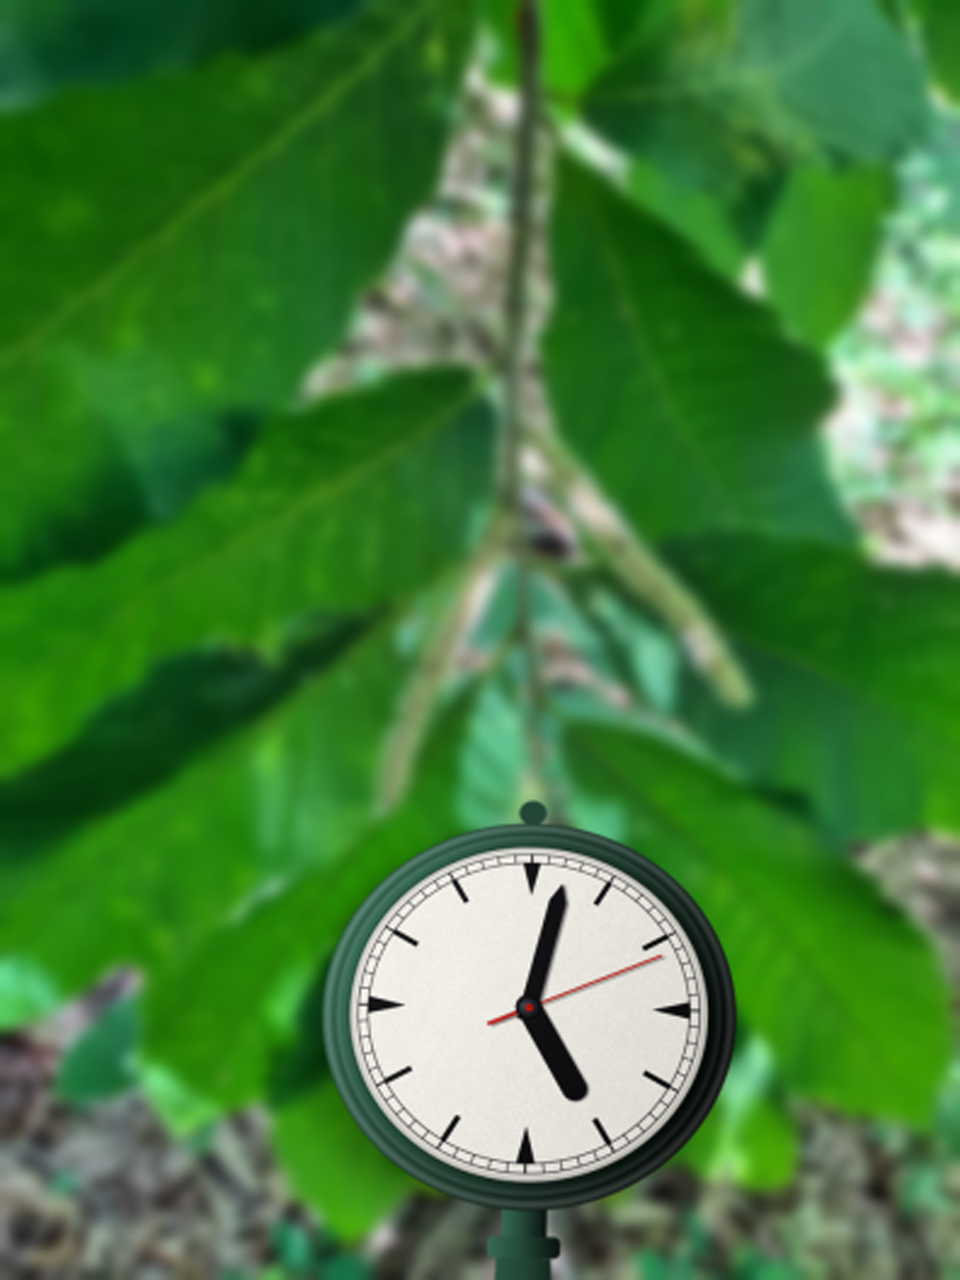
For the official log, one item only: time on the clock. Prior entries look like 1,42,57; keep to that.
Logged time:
5,02,11
